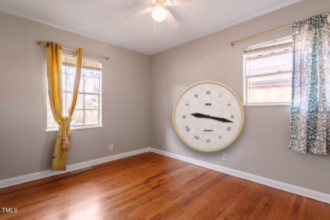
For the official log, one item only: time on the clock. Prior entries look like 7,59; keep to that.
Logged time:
9,17
